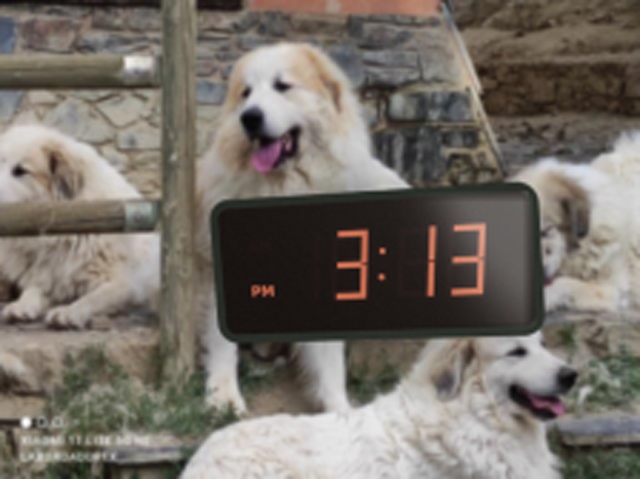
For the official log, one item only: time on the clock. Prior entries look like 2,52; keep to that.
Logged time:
3,13
